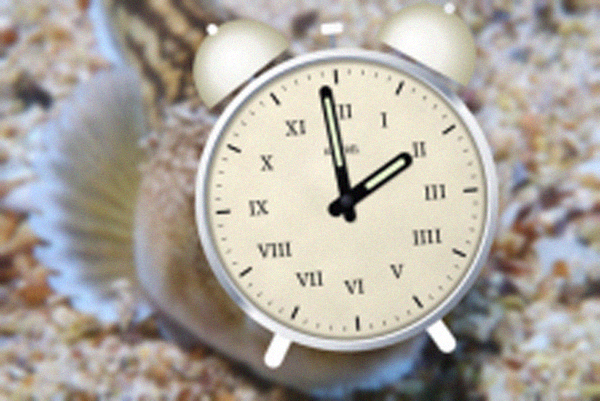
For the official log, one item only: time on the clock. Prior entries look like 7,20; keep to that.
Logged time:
1,59
